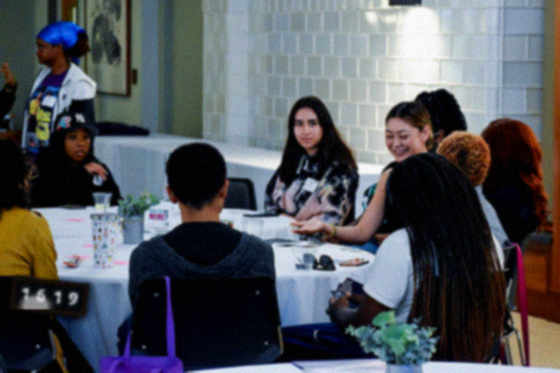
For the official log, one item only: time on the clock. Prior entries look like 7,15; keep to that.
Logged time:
16,19
